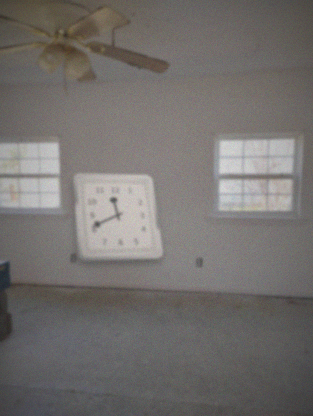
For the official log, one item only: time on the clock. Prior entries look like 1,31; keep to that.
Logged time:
11,41
